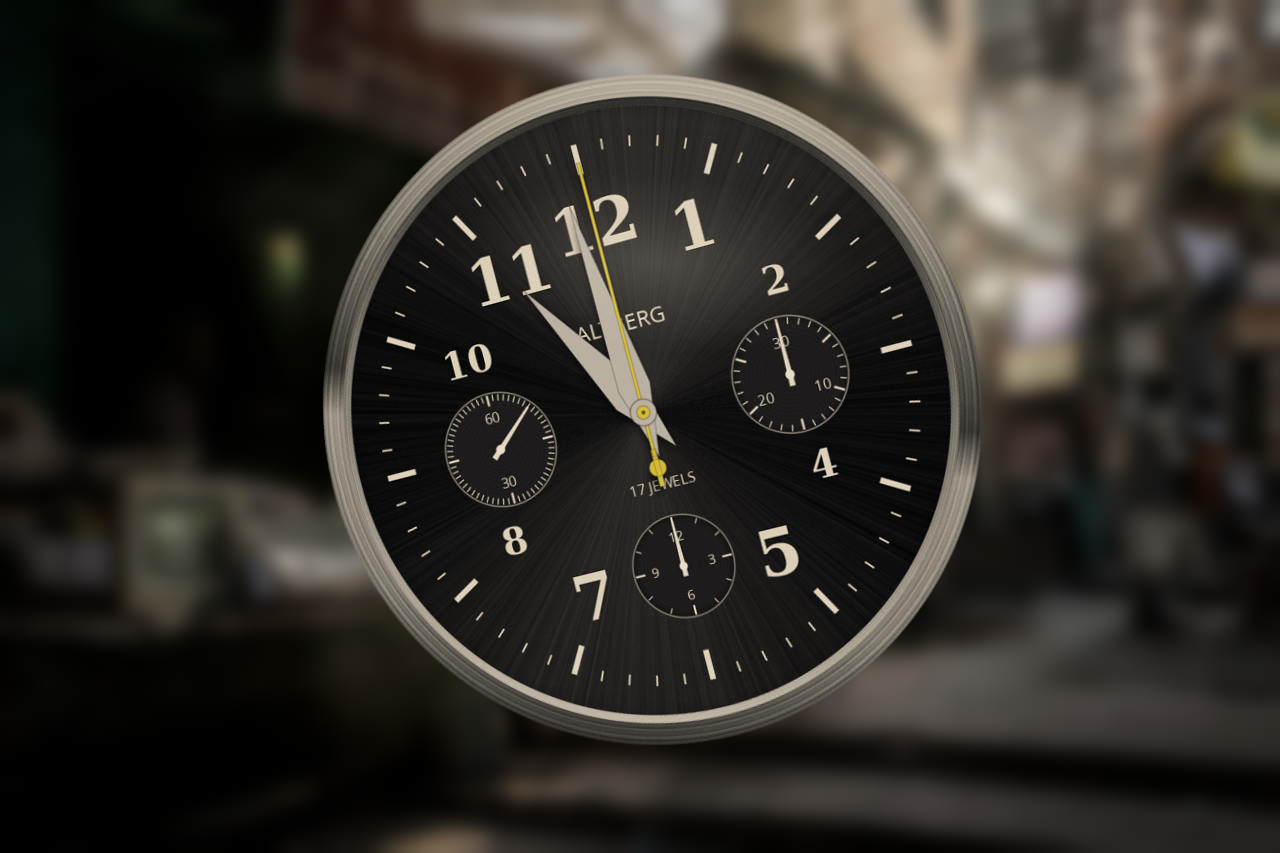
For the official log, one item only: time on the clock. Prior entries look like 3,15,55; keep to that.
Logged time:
10,59,08
